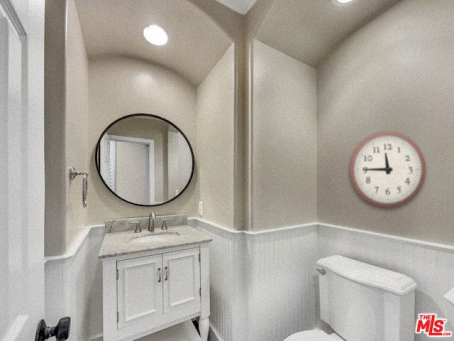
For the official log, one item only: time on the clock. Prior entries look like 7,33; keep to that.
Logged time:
11,45
